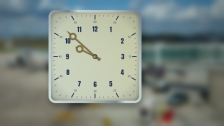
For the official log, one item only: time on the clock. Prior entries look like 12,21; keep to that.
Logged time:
9,52
